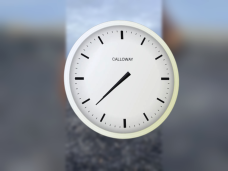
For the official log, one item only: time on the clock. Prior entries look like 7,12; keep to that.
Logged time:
7,38
